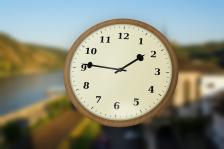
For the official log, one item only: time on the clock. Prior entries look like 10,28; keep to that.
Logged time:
1,46
